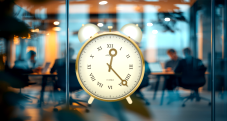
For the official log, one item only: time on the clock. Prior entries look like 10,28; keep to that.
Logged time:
12,23
